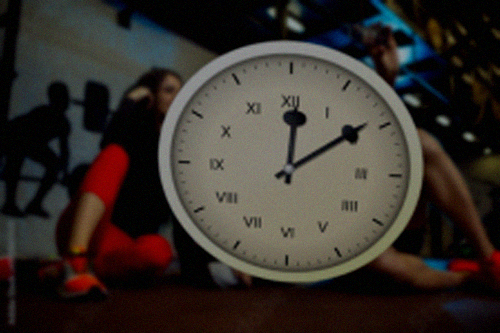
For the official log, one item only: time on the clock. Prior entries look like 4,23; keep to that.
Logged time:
12,09
